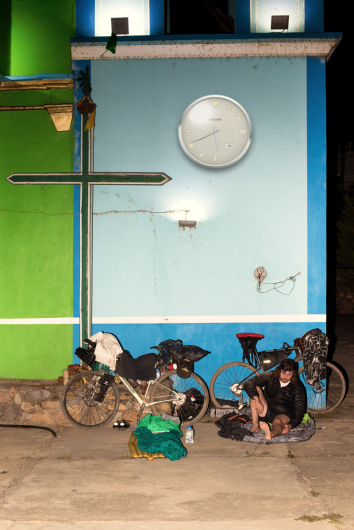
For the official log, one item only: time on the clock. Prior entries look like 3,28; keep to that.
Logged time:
5,41
